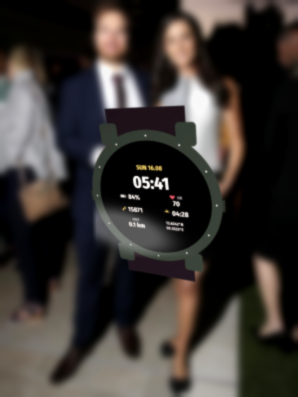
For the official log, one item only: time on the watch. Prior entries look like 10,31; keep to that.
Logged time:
5,41
